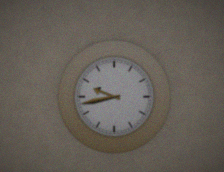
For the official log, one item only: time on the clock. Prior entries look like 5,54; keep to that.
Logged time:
9,43
